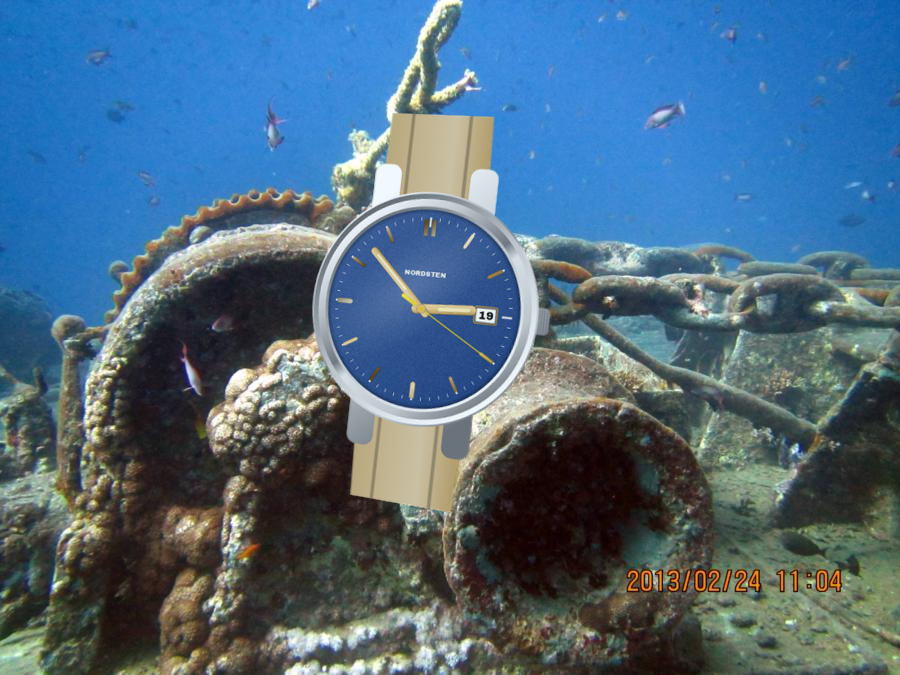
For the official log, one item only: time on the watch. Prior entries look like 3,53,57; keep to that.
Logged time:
2,52,20
